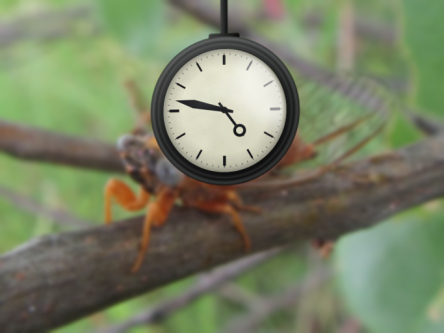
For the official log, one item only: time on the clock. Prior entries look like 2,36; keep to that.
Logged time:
4,47
